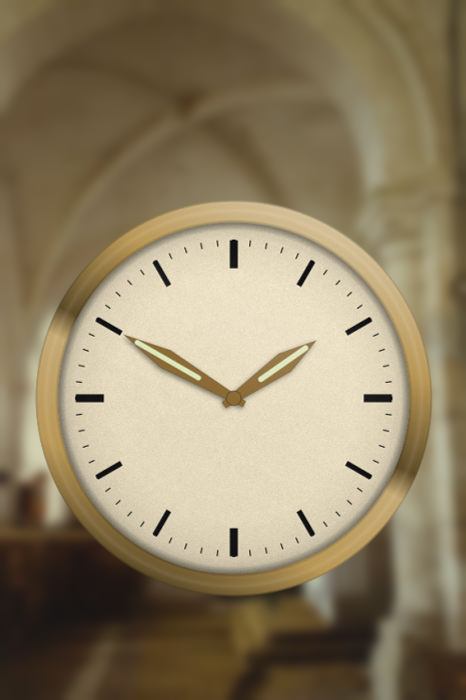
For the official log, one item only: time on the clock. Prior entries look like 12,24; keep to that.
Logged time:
1,50
